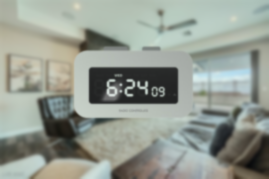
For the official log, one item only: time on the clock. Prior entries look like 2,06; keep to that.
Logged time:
6,24
